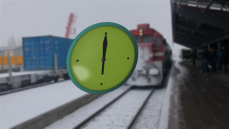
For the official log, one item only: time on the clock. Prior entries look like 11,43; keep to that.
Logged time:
6,00
